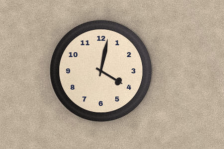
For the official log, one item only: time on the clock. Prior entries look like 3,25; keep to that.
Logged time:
4,02
